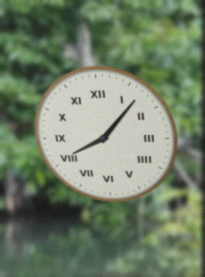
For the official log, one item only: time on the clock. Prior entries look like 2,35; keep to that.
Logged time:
8,07
